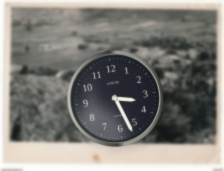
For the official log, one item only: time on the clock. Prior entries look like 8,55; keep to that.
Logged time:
3,27
